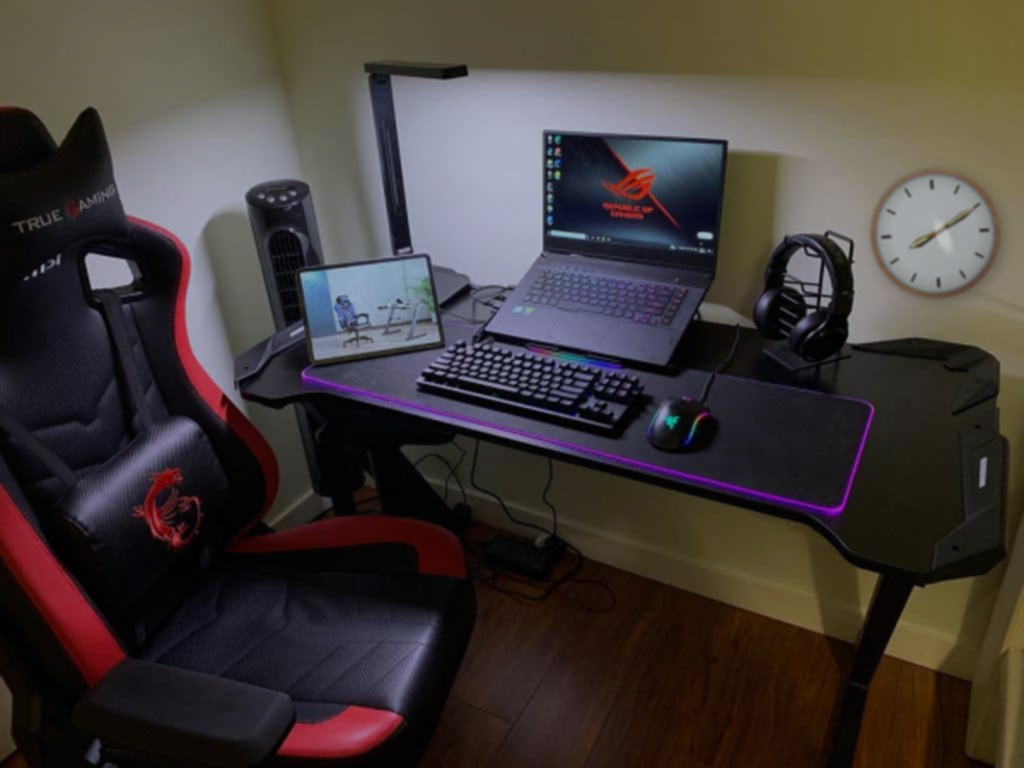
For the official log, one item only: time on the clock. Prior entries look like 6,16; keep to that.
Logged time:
8,10
